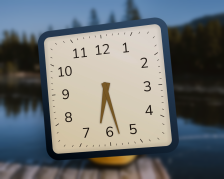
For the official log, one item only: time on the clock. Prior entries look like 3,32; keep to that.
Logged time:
6,28
